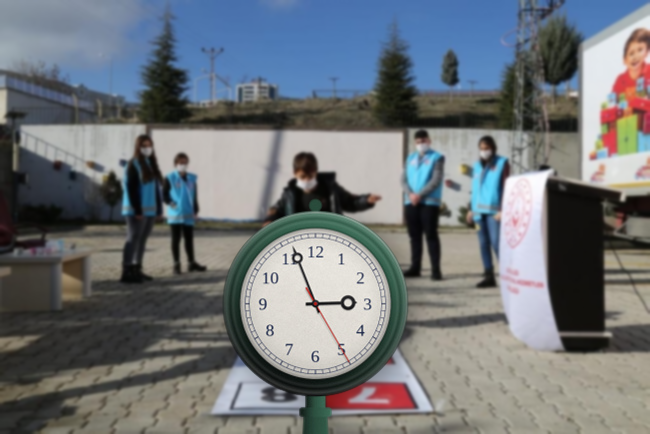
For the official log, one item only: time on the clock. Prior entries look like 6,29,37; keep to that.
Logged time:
2,56,25
